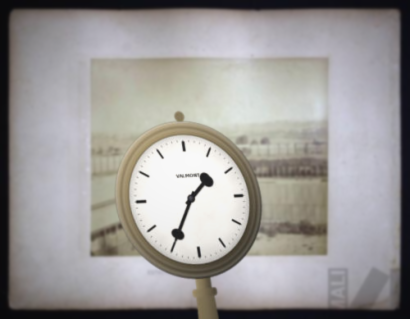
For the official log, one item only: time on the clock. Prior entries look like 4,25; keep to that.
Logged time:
1,35
